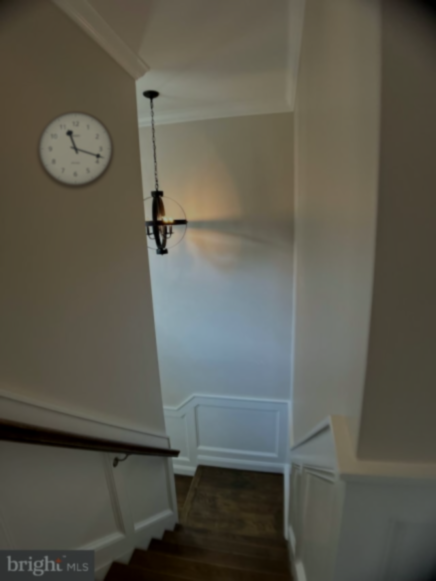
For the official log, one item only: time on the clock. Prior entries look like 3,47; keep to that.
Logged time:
11,18
